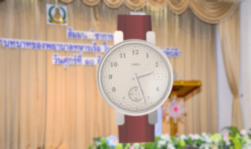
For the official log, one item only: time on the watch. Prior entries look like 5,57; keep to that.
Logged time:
2,27
